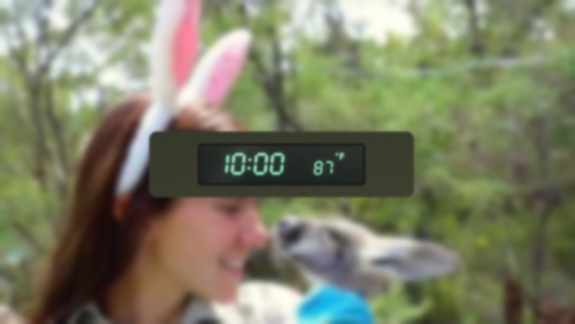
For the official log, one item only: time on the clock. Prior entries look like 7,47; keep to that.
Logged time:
10,00
